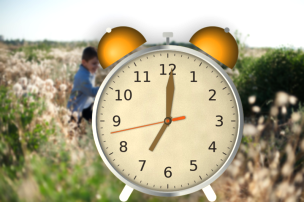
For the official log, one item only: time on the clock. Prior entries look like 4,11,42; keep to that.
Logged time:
7,00,43
